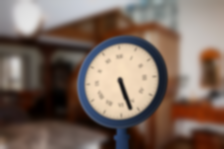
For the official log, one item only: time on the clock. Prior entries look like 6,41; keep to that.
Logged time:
5,27
